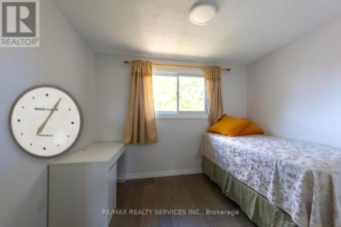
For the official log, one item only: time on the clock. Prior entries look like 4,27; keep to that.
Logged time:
7,05
